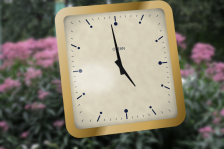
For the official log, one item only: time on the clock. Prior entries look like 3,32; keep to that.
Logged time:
4,59
